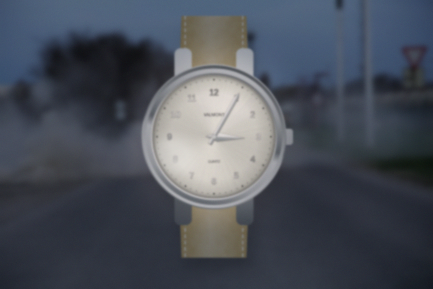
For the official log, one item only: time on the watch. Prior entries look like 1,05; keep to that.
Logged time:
3,05
